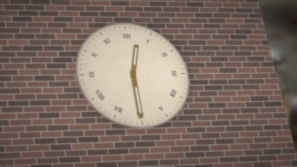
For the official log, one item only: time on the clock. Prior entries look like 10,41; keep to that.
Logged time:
12,30
